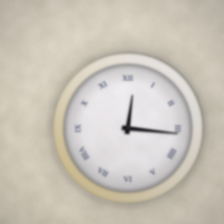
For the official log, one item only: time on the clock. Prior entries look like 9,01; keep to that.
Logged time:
12,16
